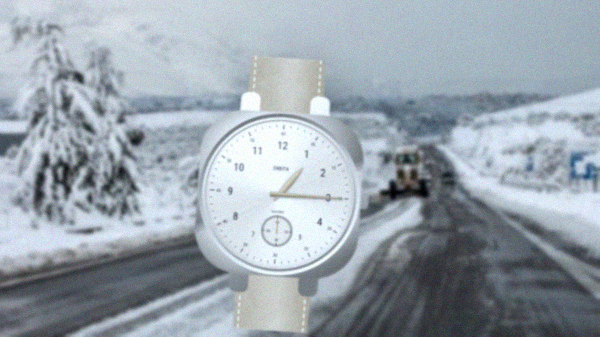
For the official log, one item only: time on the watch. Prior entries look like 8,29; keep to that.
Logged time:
1,15
